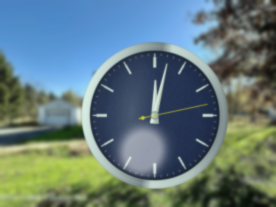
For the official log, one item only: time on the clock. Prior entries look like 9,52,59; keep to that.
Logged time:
12,02,13
